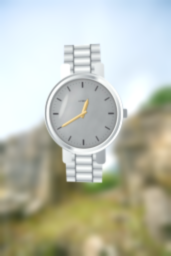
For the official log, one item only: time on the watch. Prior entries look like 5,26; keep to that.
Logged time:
12,40
